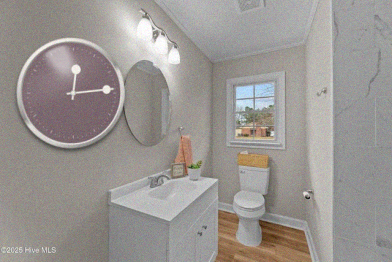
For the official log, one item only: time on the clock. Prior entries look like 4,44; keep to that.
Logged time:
12,14
